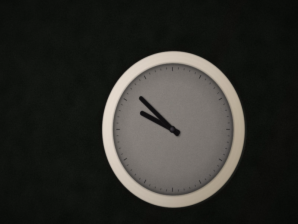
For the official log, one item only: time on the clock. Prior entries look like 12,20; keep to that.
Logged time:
9,52
